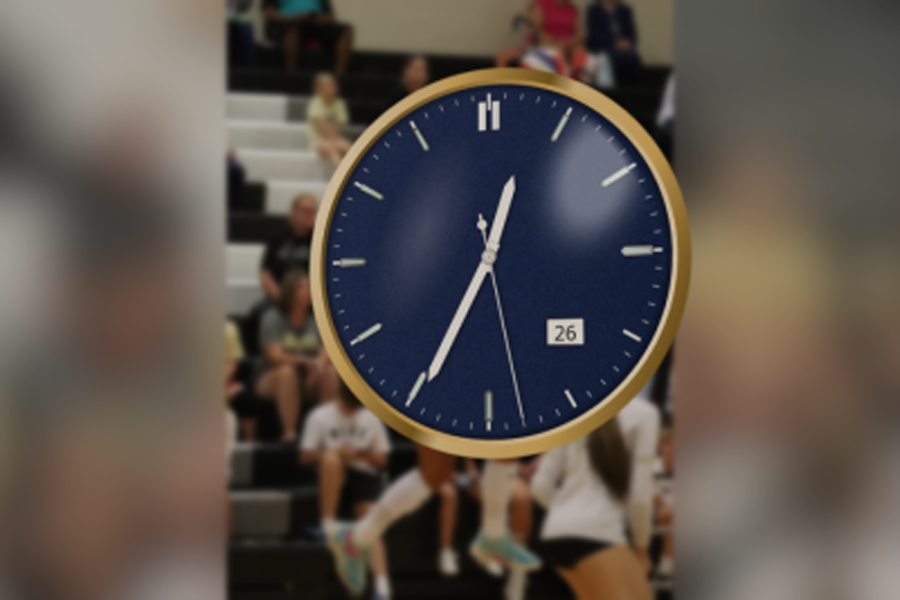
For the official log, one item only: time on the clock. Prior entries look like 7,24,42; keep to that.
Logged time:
12,34,28
